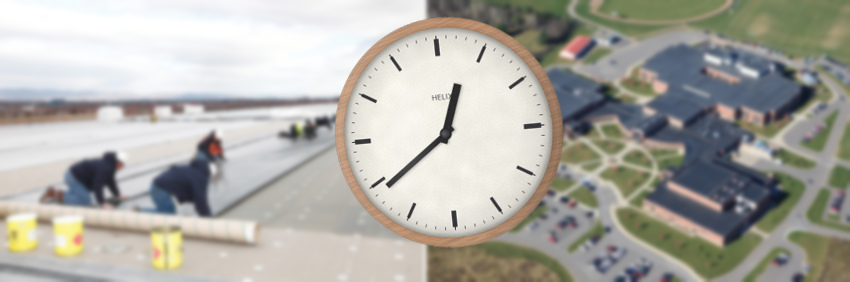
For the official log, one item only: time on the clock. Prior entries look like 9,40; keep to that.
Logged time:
12,39
